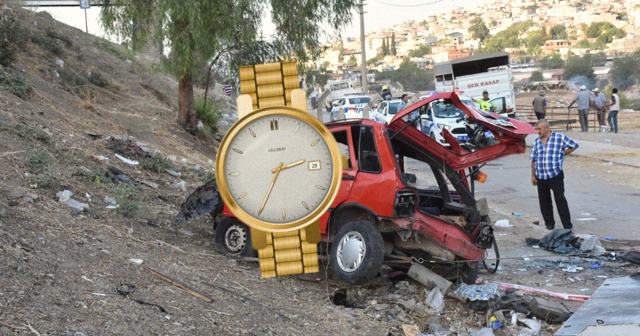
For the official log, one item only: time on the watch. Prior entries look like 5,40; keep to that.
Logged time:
2,35
